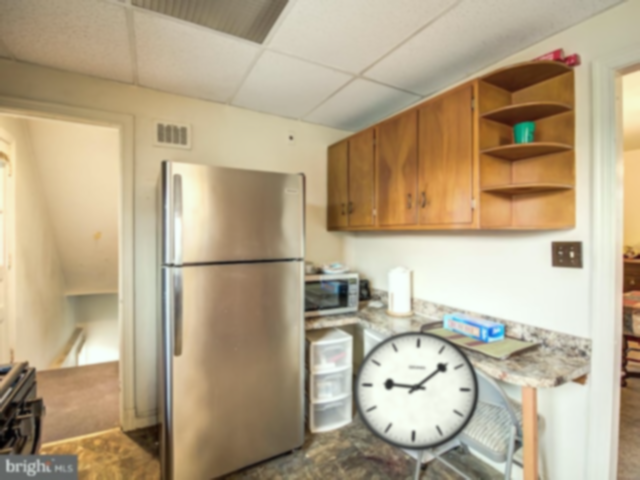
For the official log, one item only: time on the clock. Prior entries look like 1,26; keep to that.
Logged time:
9,08
